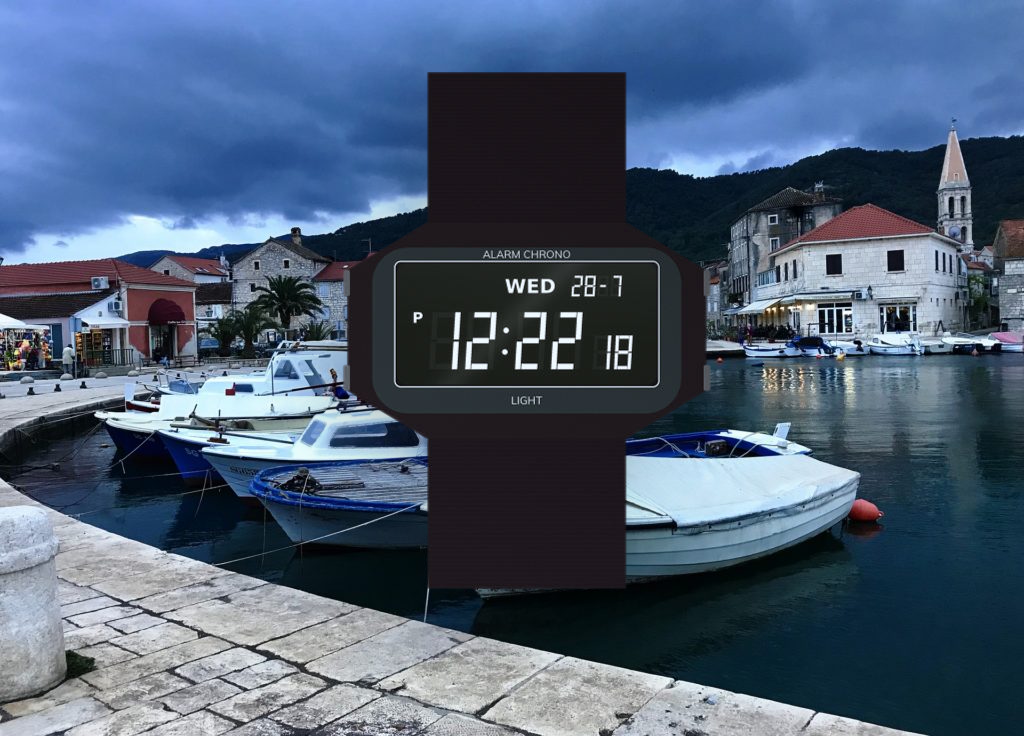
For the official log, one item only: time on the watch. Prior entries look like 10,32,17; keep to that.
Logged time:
12,22,18
